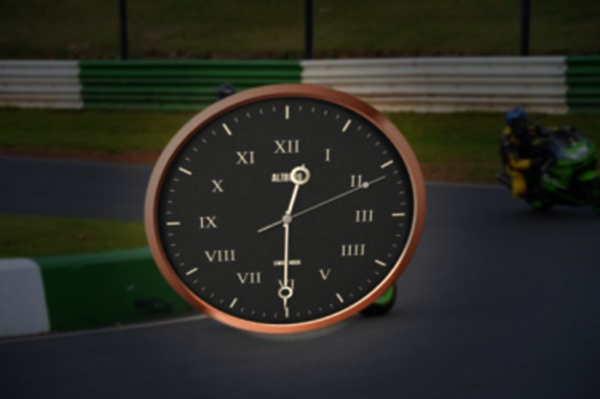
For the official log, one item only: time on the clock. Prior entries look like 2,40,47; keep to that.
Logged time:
12,30,11
